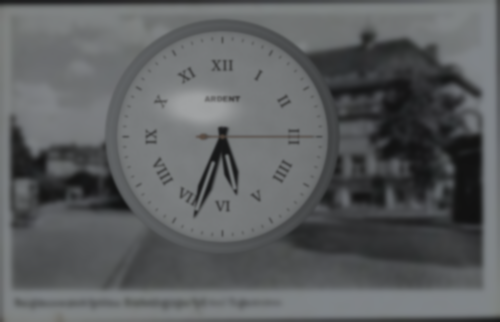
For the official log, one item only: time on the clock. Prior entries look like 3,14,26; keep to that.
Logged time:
5,33,15
